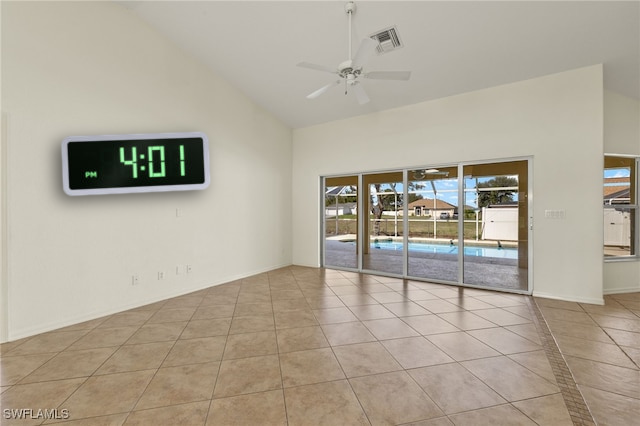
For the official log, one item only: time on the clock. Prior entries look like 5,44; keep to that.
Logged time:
4,01
